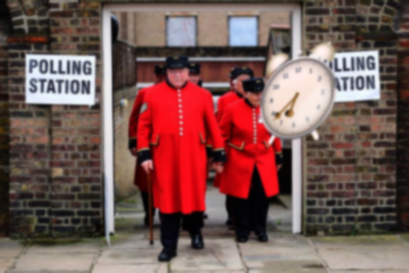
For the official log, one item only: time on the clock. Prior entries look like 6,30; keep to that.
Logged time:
6,38
